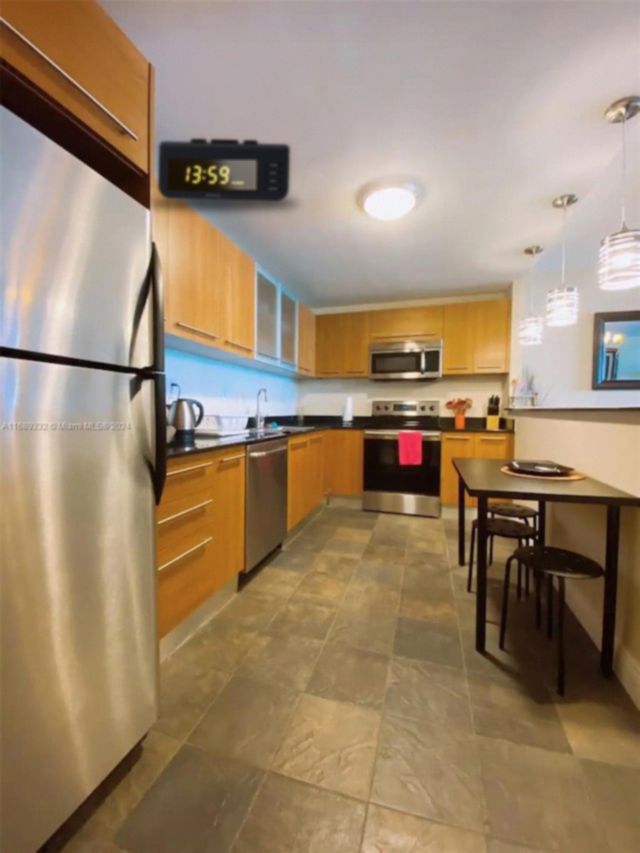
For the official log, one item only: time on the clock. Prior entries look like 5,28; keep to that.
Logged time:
13,59
